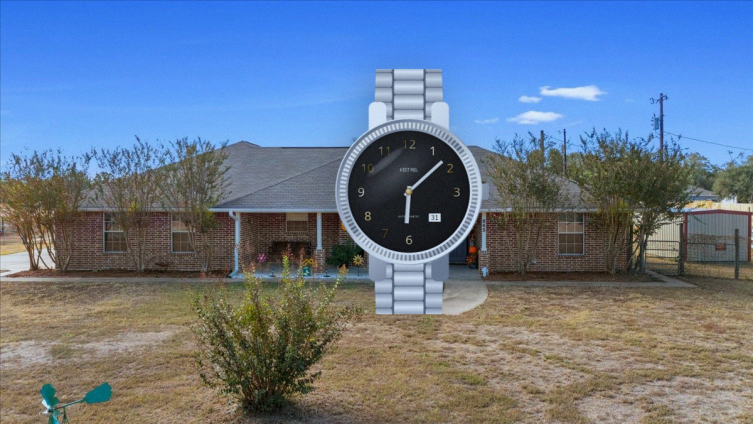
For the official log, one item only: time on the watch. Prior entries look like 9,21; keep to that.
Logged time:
6,08
